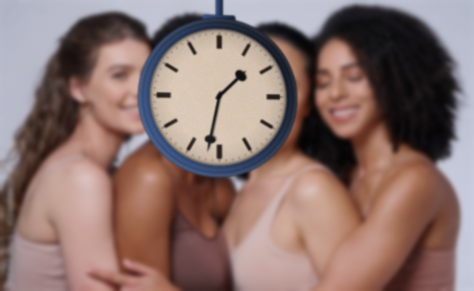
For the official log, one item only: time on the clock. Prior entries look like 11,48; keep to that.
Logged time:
1,32
